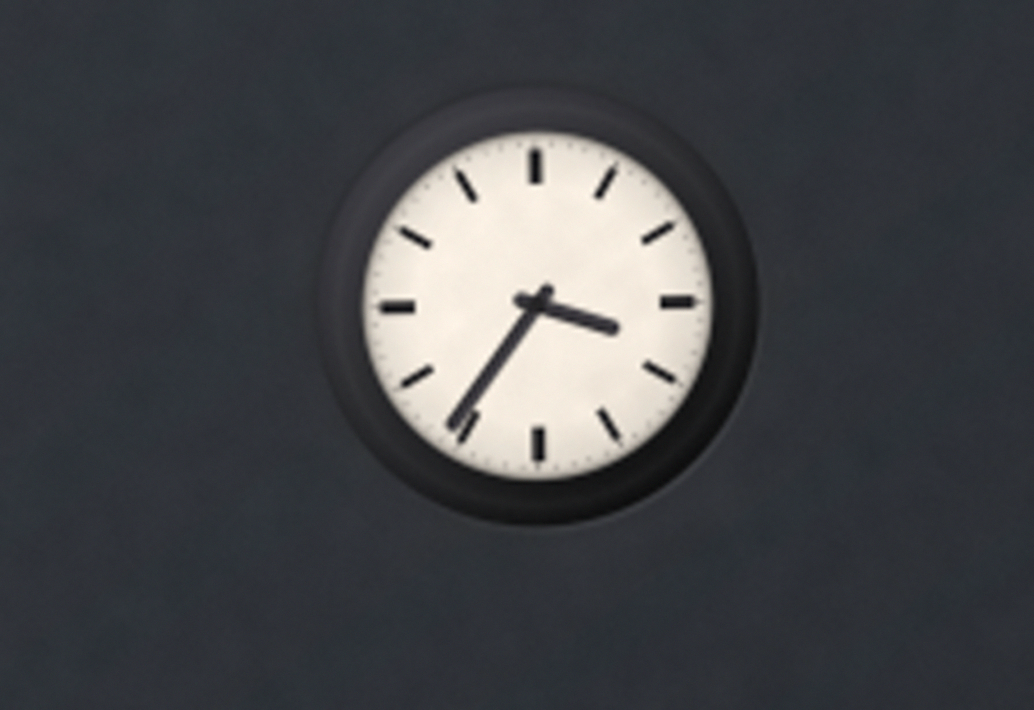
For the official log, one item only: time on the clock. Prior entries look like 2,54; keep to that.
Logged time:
3,36
